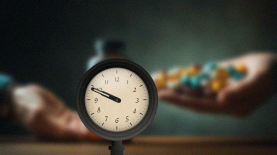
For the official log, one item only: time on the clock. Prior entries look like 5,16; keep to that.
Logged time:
9,49
